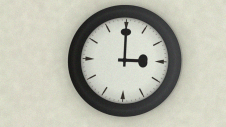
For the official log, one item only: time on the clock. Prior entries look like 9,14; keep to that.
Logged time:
3,00
